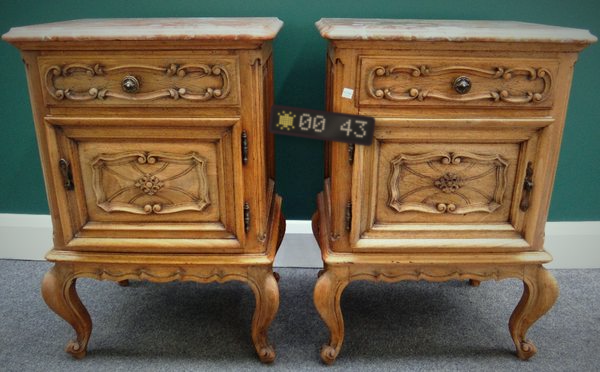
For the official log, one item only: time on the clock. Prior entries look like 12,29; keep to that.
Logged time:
0,43
